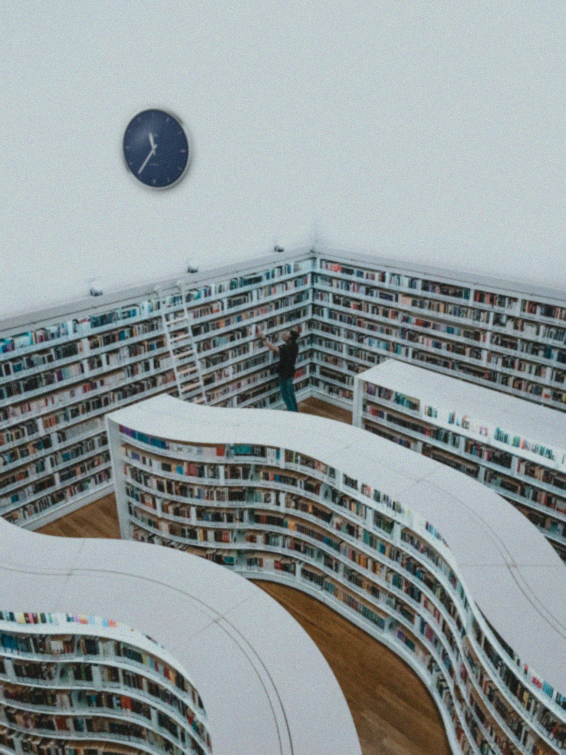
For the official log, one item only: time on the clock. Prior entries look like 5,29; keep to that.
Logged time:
11,36
